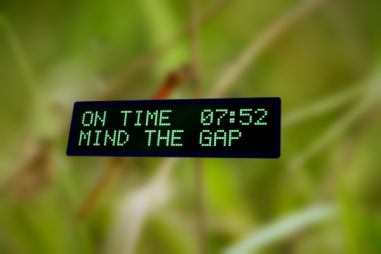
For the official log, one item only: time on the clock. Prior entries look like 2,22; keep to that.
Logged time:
7,52
